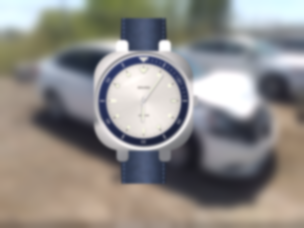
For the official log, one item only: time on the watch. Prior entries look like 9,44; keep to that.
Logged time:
6,06
